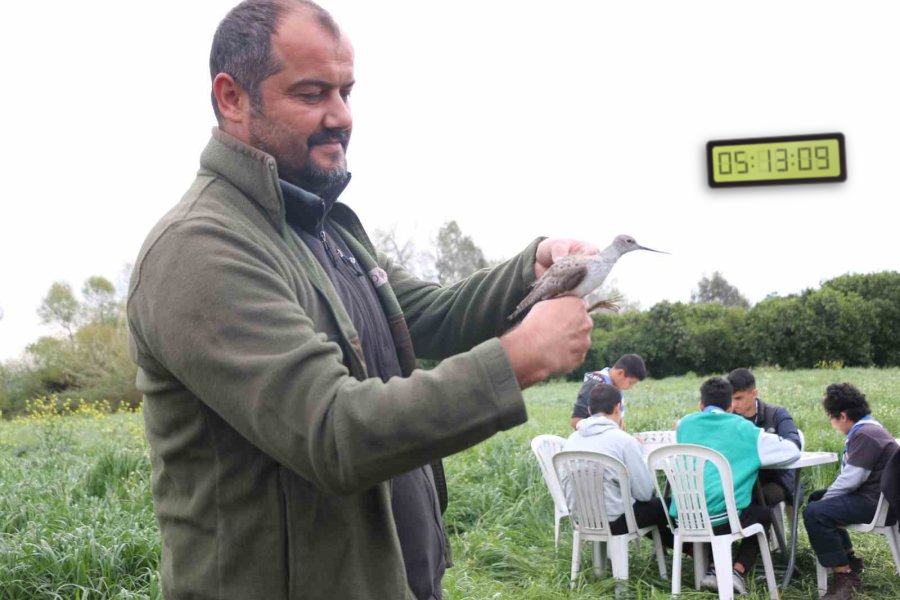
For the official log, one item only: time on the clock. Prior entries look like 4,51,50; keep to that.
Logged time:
5,13,09
